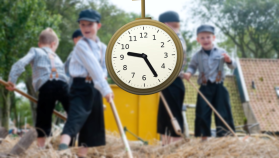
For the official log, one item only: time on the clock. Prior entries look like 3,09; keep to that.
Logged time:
9,25
